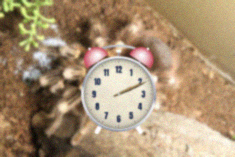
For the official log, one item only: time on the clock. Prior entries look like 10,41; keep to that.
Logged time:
2,11
